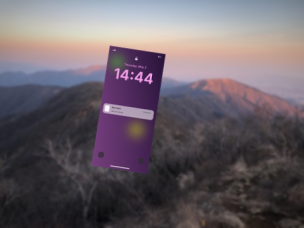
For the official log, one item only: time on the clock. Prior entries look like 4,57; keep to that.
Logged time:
14,44
